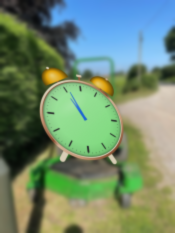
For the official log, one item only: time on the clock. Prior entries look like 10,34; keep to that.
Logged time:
10,56
